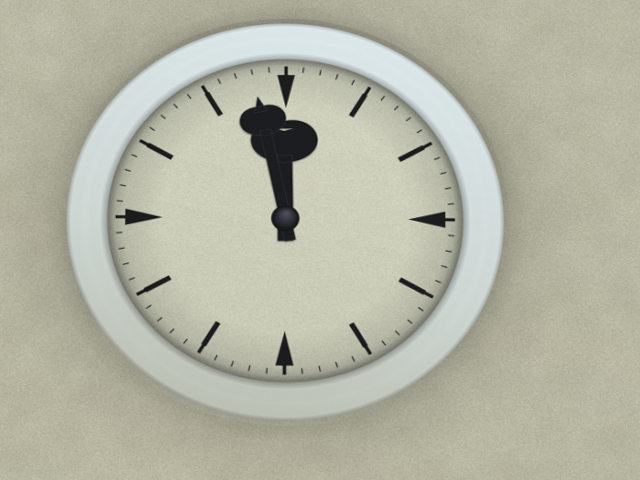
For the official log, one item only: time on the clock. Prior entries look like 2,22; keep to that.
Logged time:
11,58
